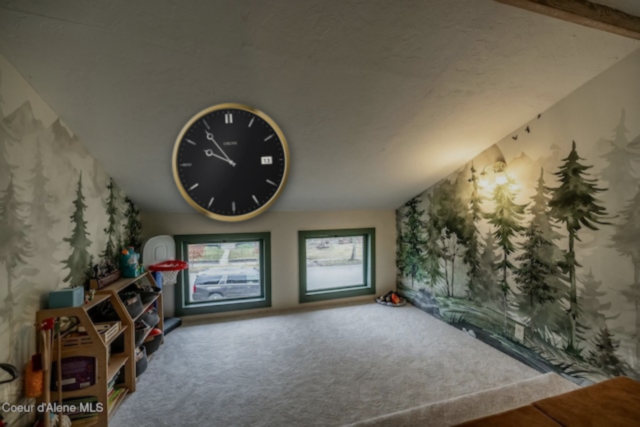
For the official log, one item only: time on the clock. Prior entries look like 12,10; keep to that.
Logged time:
9,54
